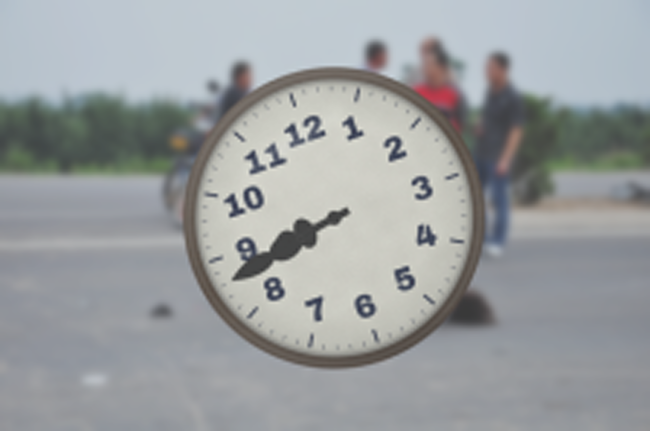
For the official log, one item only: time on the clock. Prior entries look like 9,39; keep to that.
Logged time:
8,43
